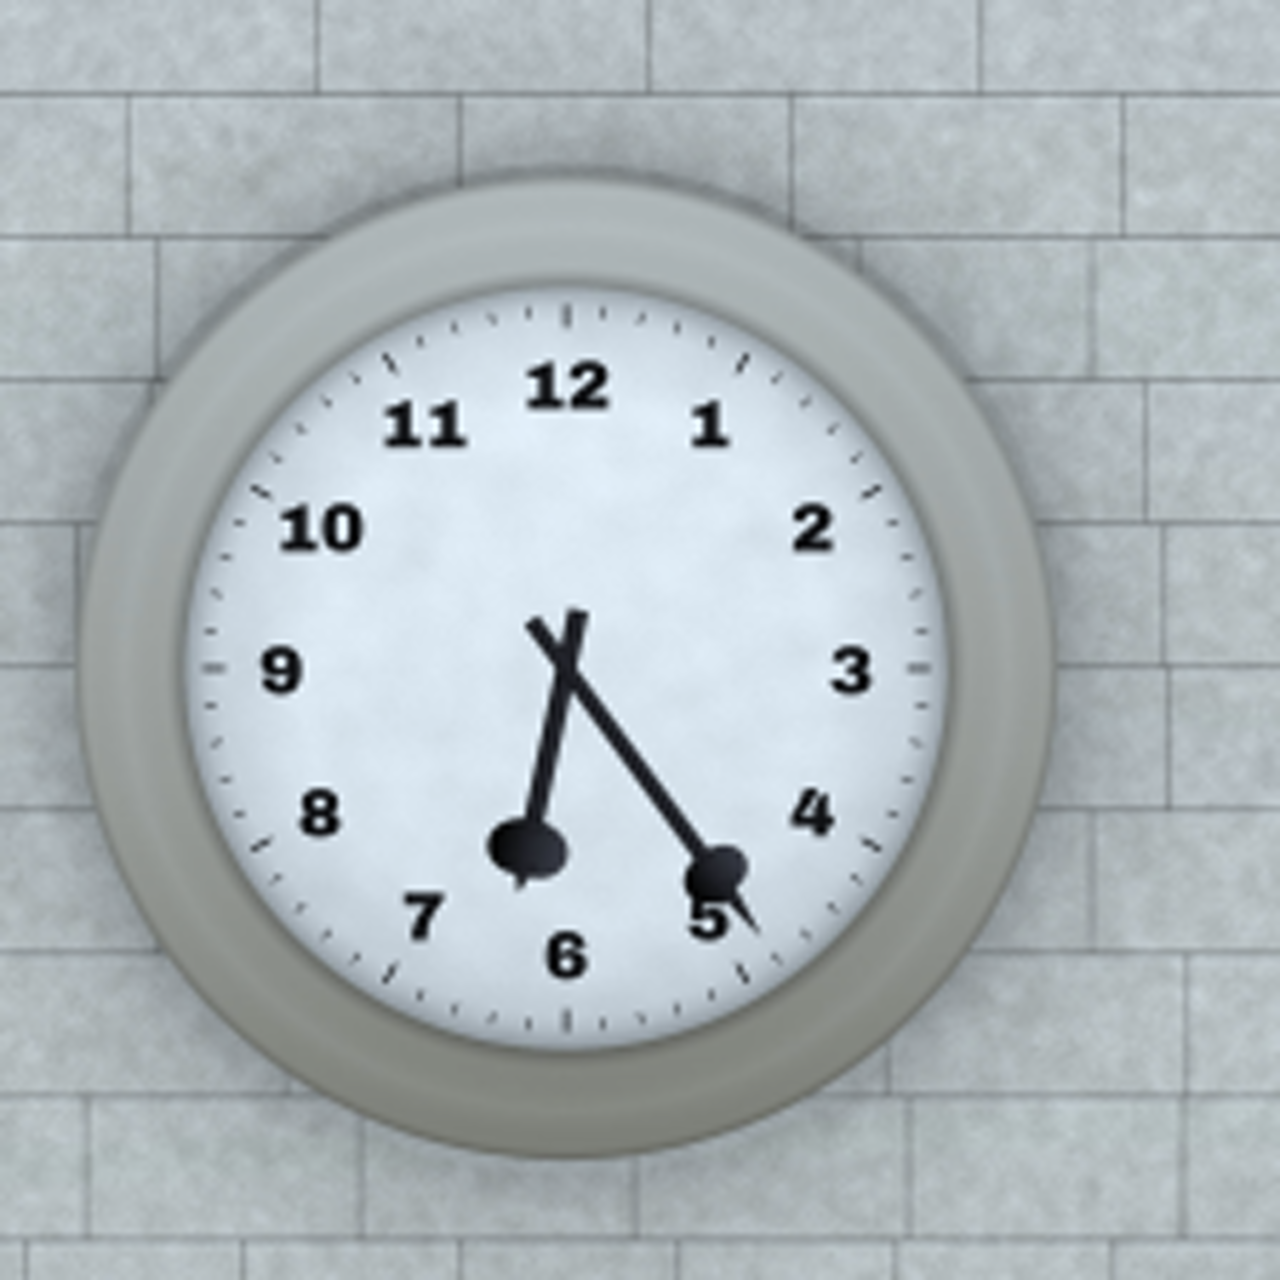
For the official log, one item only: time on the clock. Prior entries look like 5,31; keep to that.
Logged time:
6,24
